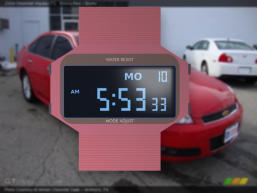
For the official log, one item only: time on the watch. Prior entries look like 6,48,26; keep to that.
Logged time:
5,53,33
